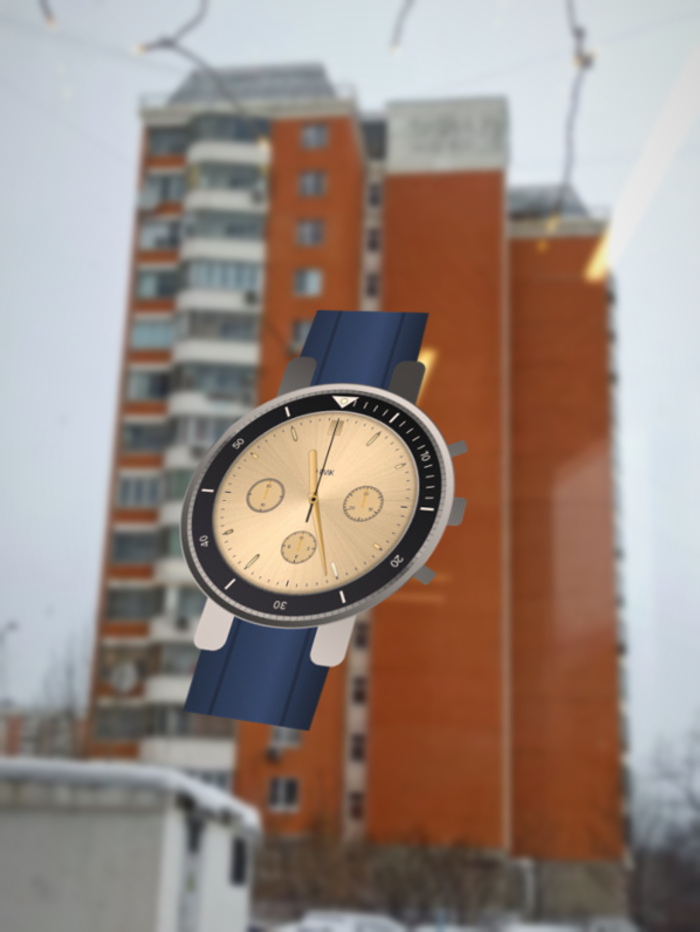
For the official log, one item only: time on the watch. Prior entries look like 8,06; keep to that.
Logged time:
11,26
